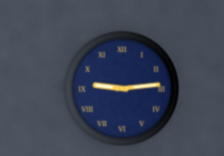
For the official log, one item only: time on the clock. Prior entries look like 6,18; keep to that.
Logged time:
9,14
